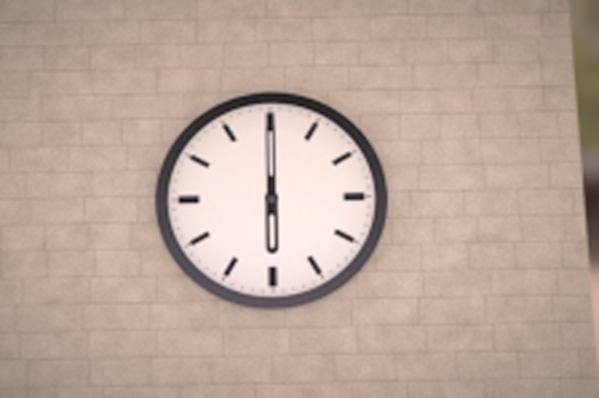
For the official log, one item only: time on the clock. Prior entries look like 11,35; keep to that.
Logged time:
6,00
